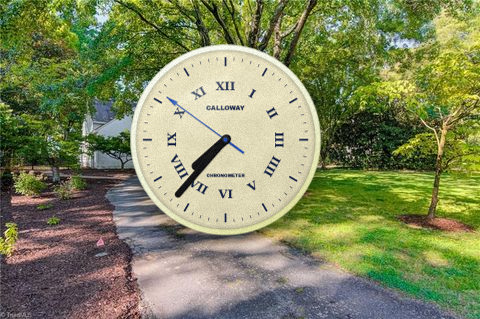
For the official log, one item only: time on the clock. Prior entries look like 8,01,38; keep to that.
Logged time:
7,36,51
